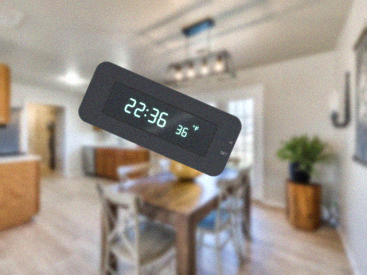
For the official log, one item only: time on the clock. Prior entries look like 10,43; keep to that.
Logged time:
22,36
